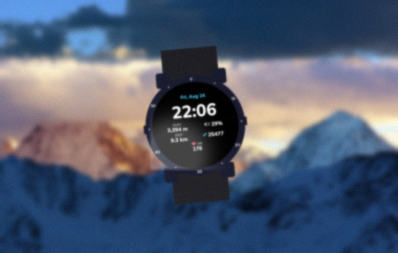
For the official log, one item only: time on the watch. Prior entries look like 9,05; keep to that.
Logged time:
22,06
